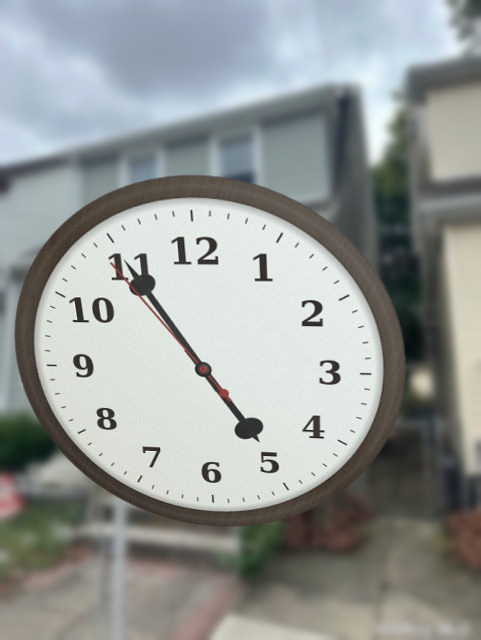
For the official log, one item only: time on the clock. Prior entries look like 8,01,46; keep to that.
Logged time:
4,54,54
